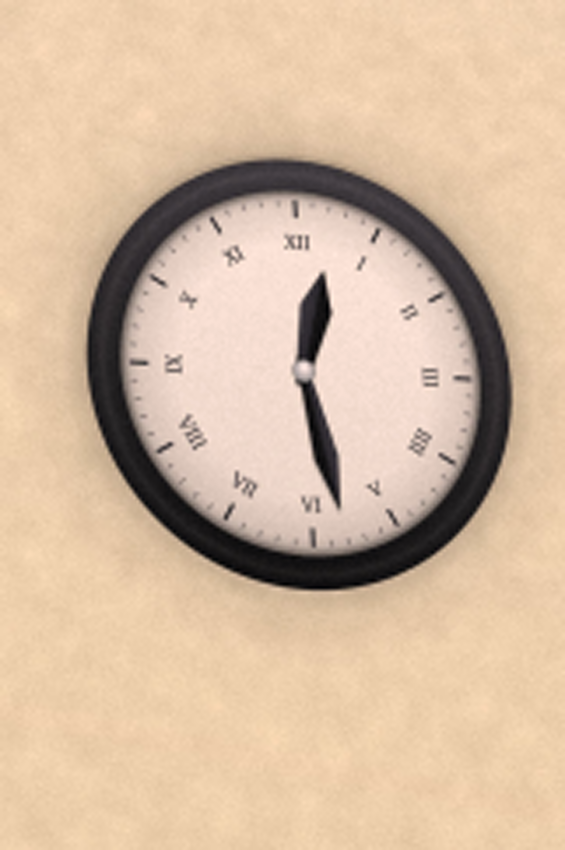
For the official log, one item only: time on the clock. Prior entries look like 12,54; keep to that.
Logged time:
12,28
